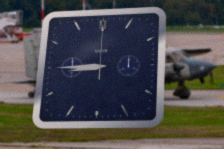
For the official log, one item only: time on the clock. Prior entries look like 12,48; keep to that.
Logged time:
8,45
